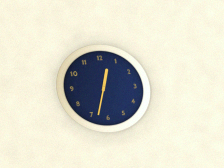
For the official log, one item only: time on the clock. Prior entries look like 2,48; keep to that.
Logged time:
12,33
